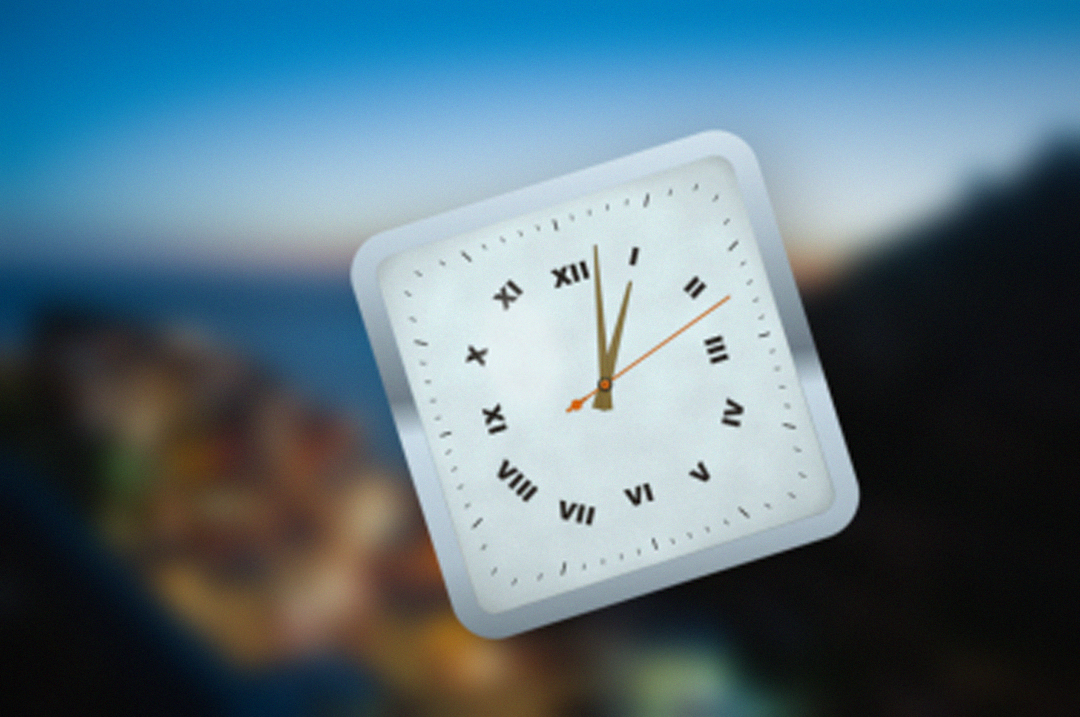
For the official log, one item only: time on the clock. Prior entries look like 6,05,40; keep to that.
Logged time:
1,02,12
